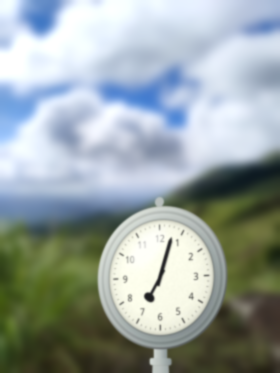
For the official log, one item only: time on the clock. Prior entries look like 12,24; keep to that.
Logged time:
7,03
